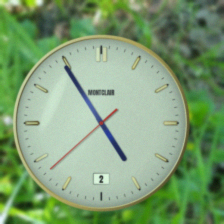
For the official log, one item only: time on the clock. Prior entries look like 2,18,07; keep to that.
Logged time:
4,54,38
